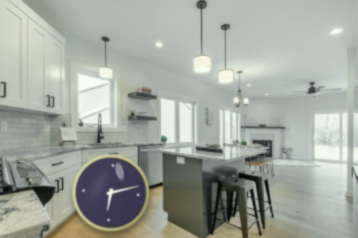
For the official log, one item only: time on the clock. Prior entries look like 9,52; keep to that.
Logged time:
6,12
